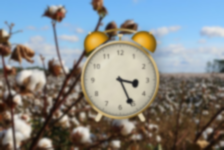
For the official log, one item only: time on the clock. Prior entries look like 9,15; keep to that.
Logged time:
3,26
